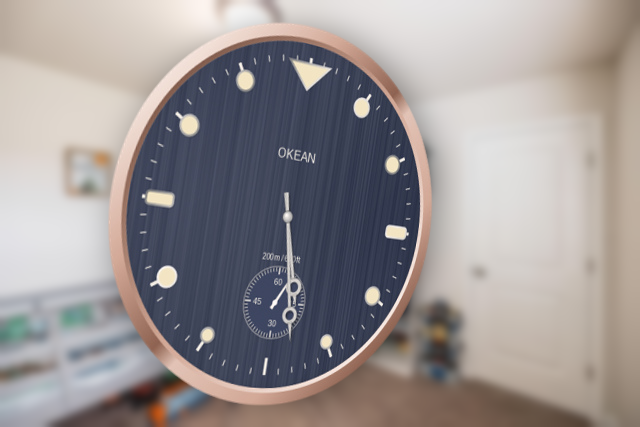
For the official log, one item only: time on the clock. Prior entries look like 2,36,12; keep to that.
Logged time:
5,28,05
